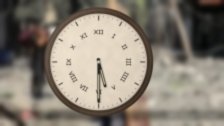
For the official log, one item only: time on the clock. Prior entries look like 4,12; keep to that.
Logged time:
5,30
